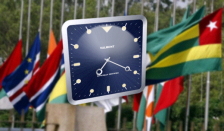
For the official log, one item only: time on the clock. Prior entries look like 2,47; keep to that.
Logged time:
7,20
